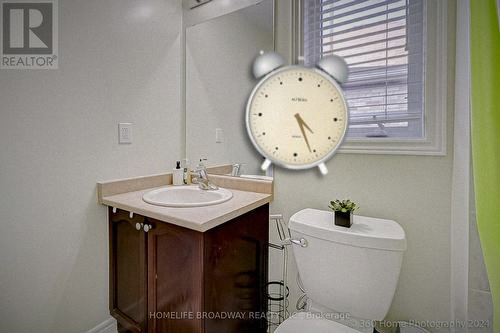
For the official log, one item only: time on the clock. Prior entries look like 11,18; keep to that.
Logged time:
4,26
